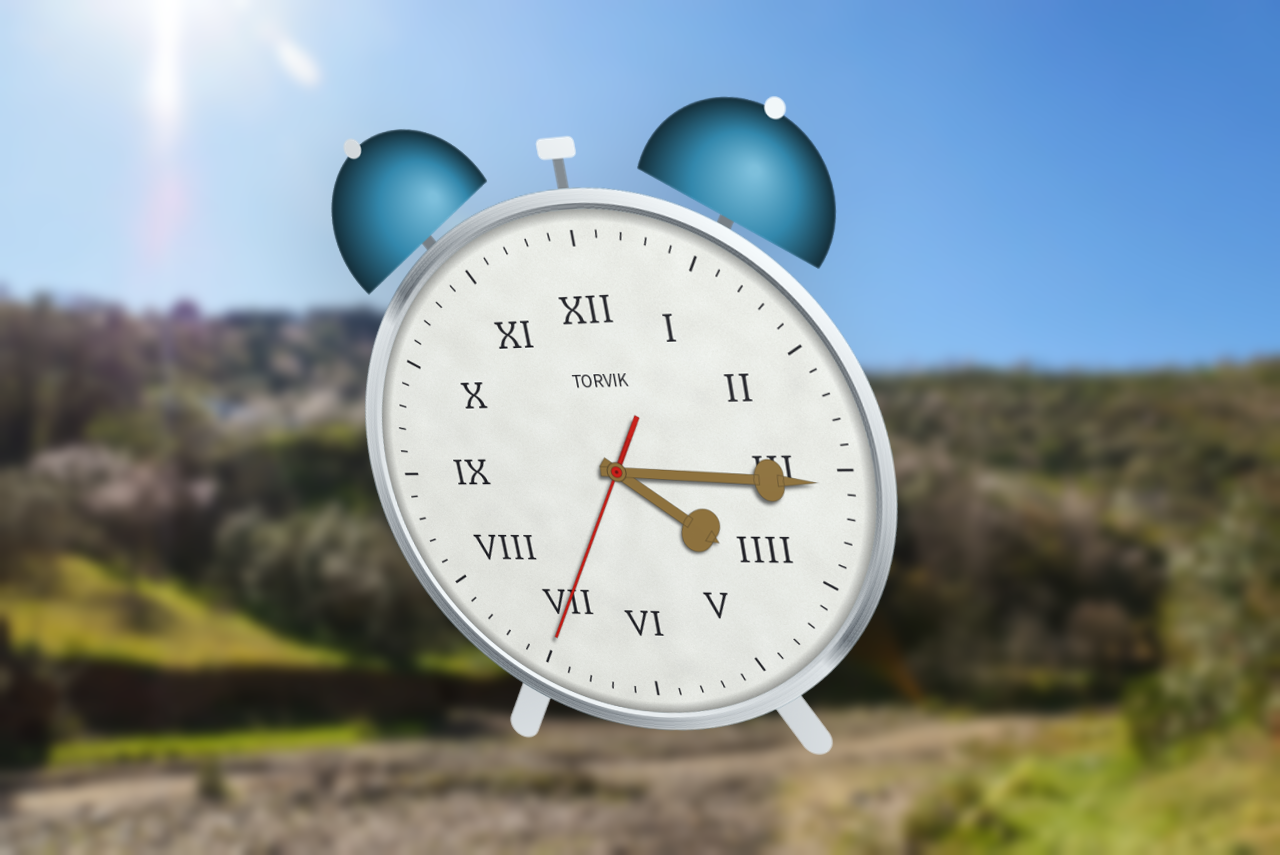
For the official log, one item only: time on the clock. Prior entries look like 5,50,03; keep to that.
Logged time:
4,15,35
